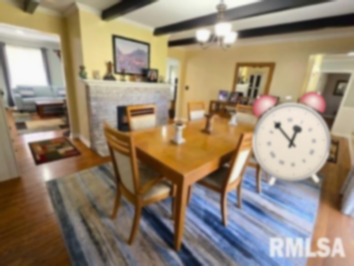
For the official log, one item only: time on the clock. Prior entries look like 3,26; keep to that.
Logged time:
12,54
